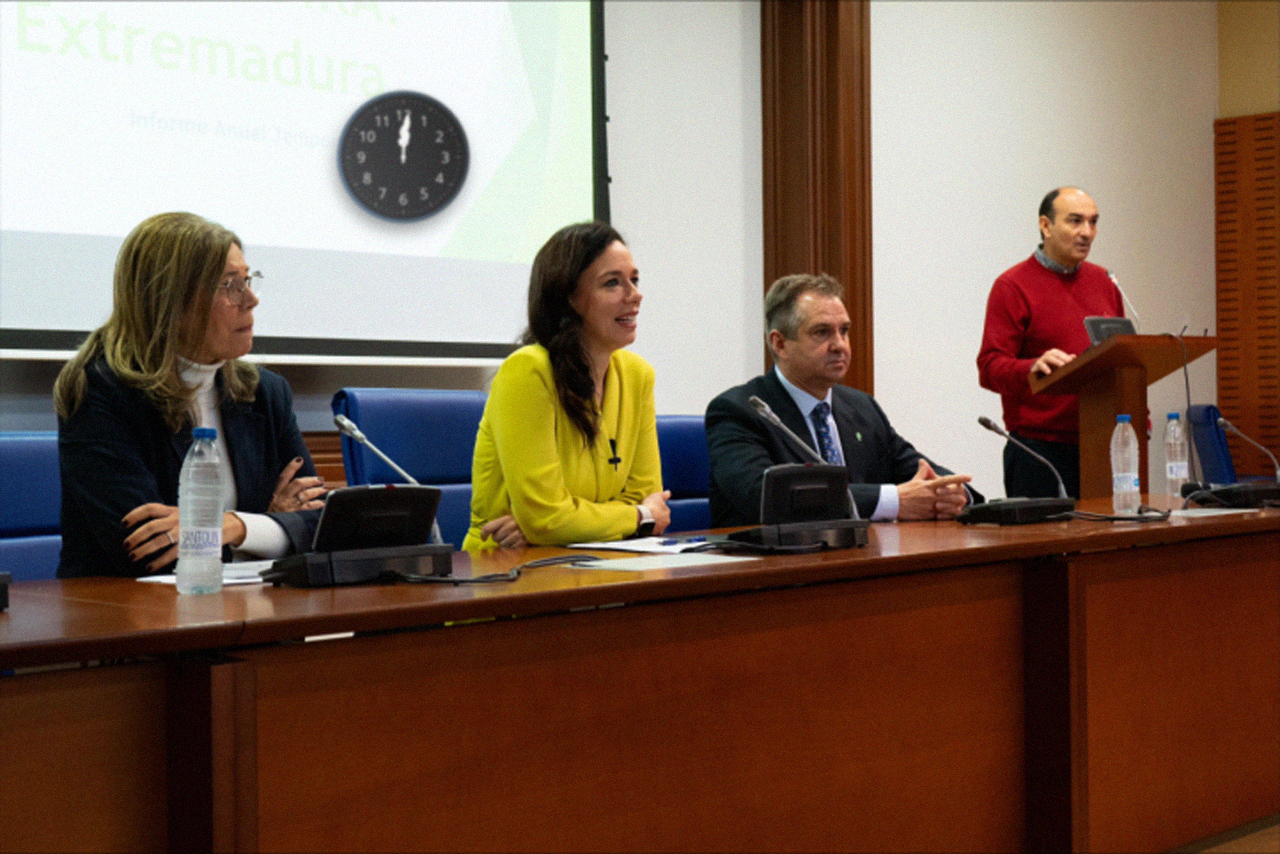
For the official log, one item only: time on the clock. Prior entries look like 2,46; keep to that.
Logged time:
12,01
